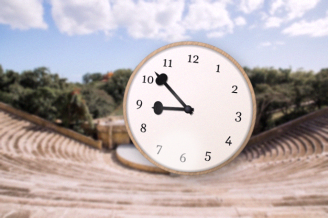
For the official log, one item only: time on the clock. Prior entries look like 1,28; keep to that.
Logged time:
8,52
